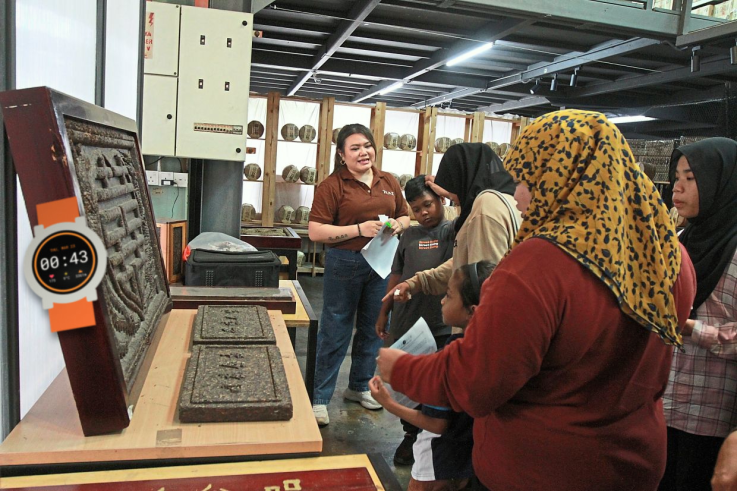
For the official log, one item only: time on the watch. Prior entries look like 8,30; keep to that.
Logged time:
0,43
